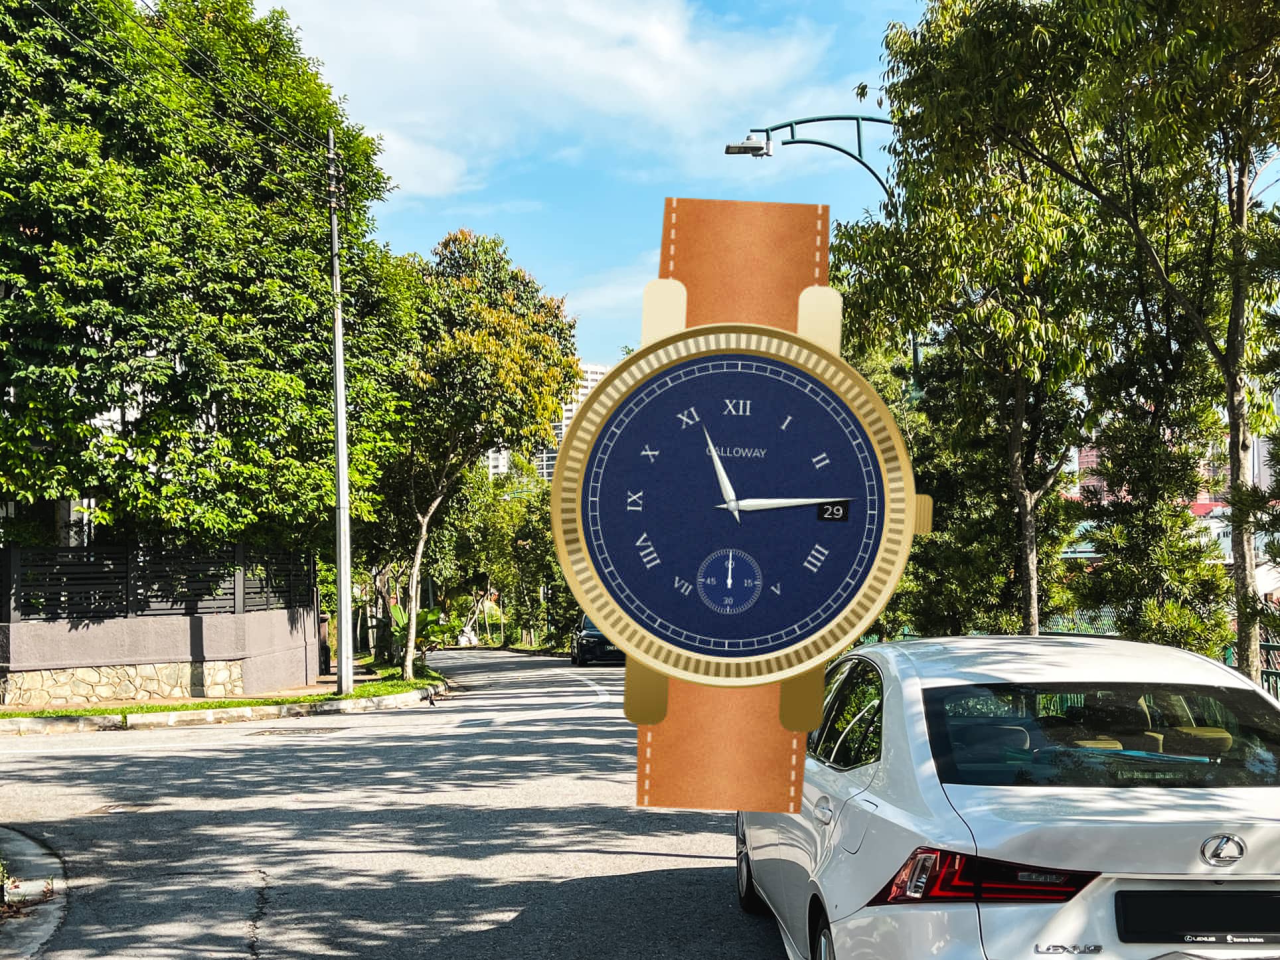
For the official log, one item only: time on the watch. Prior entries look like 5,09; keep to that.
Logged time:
11,14
